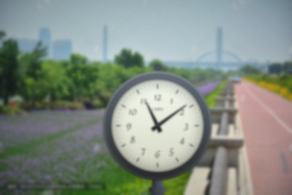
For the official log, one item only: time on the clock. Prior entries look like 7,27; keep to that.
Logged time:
11,09
